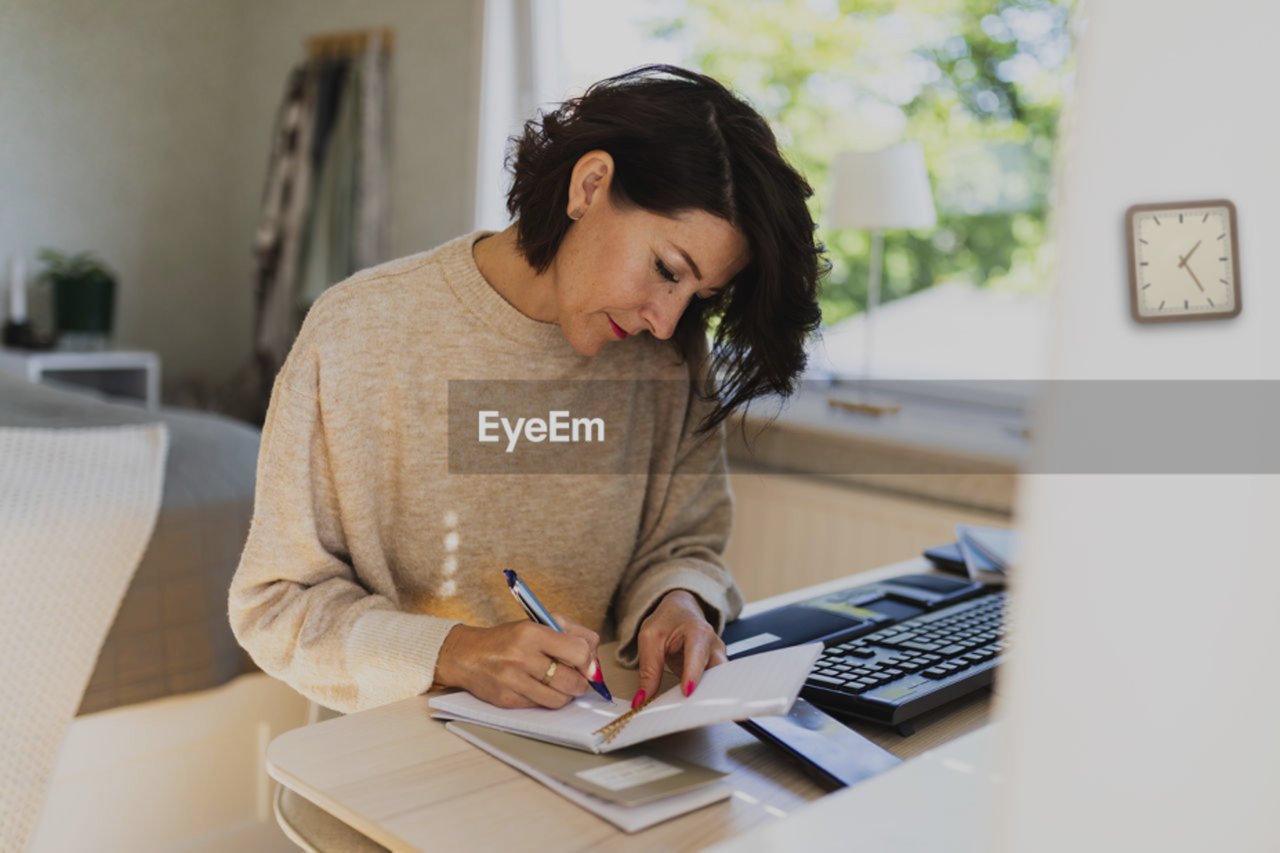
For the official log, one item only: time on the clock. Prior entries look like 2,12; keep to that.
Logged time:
1,25
